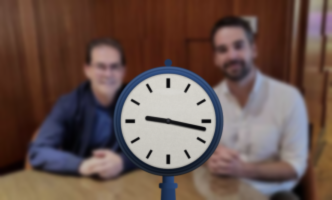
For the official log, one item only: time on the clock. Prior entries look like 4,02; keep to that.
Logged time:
9,17
